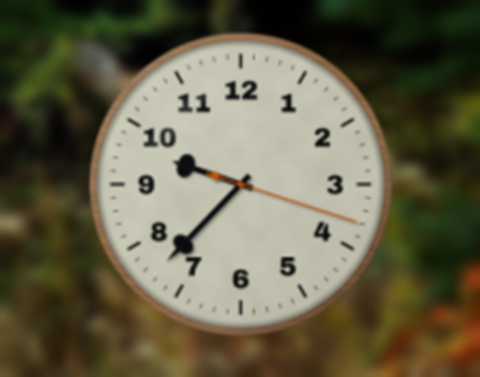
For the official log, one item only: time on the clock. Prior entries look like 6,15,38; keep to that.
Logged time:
9,37,18
